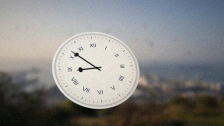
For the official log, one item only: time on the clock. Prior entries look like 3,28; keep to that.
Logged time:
8,52
